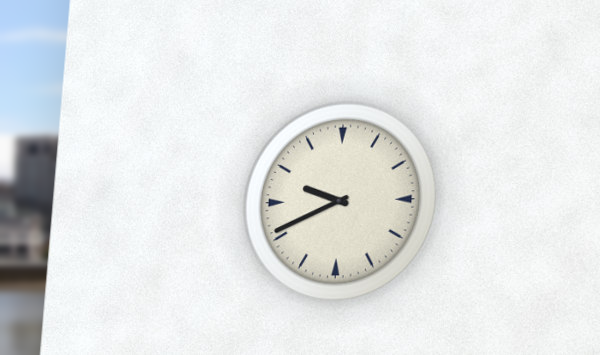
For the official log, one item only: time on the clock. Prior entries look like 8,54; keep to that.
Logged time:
9,41
